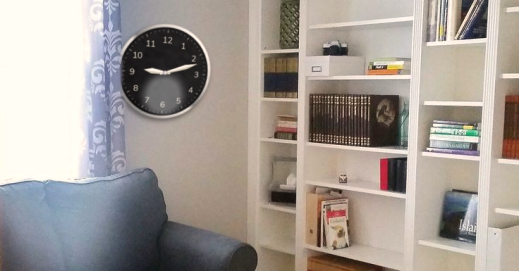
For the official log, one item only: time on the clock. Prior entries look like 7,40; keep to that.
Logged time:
9,12
